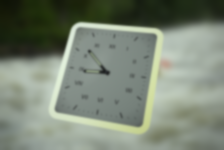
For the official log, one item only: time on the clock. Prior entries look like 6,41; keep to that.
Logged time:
8,52
